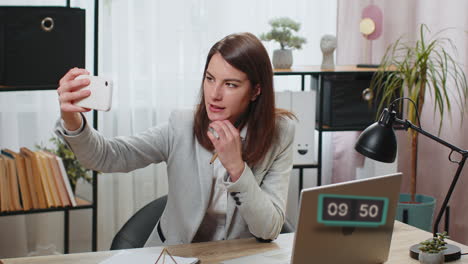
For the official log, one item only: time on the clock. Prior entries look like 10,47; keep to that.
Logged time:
9,50
